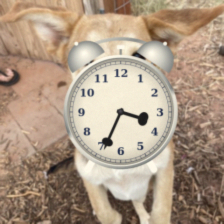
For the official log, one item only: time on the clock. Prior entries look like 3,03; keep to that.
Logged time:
3,34
